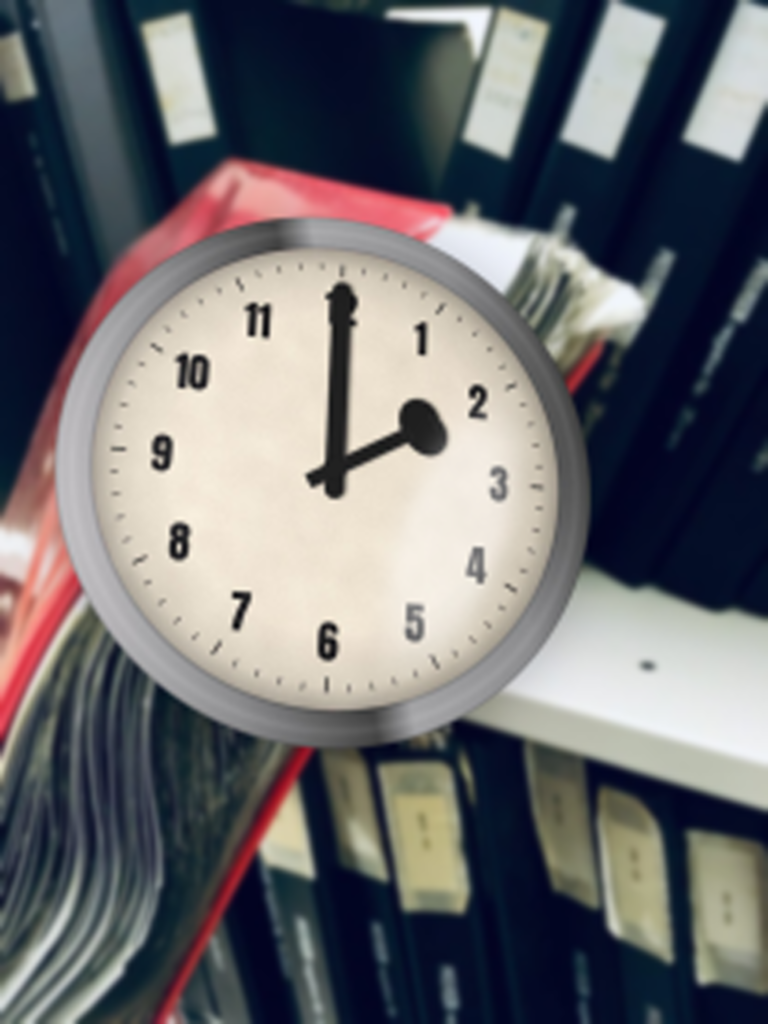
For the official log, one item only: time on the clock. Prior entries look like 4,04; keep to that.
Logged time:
2,00
